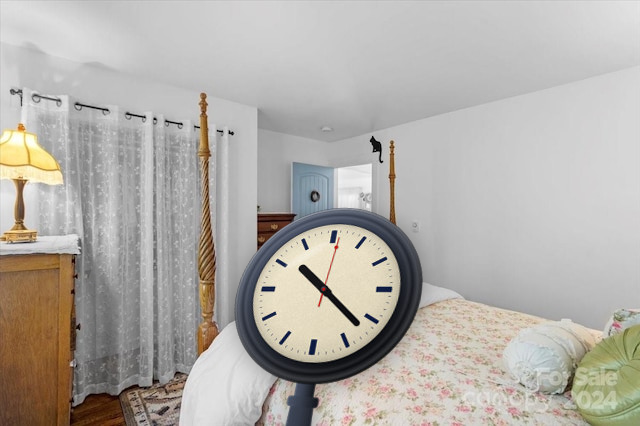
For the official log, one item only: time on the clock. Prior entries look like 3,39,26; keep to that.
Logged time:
10,22,01
